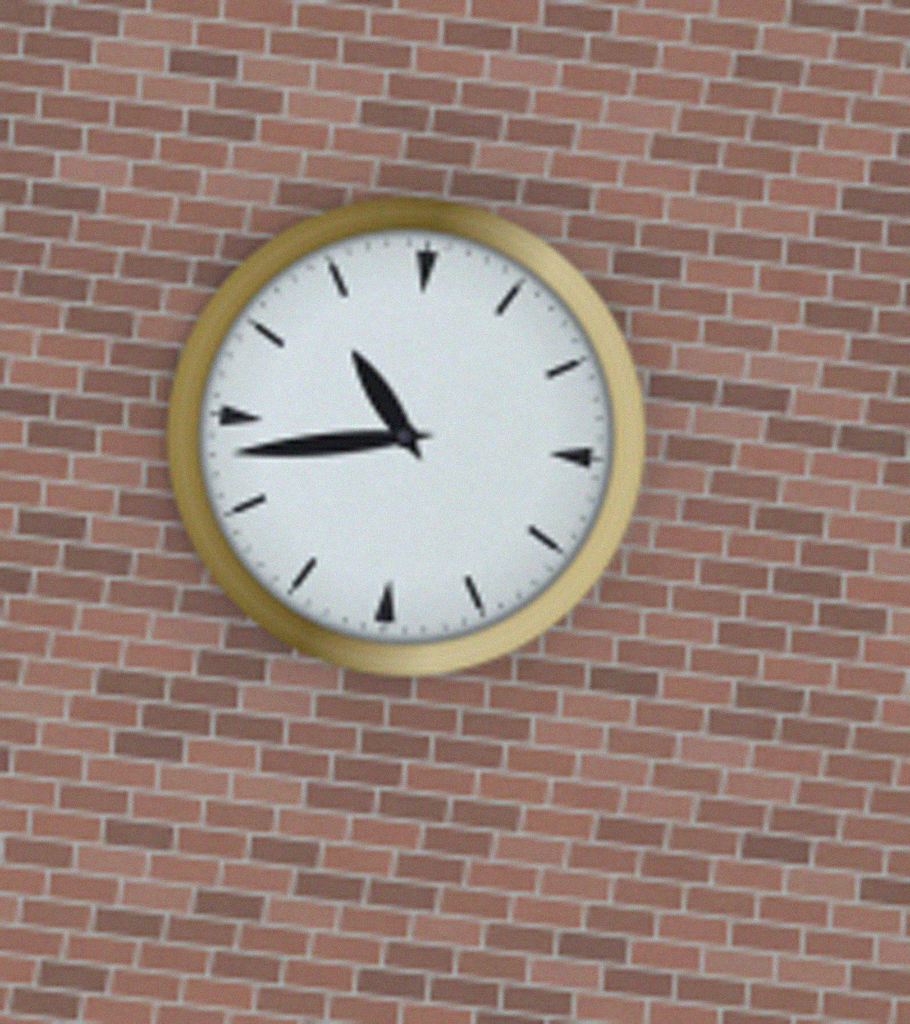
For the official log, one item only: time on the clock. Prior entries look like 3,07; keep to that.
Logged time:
10,43
